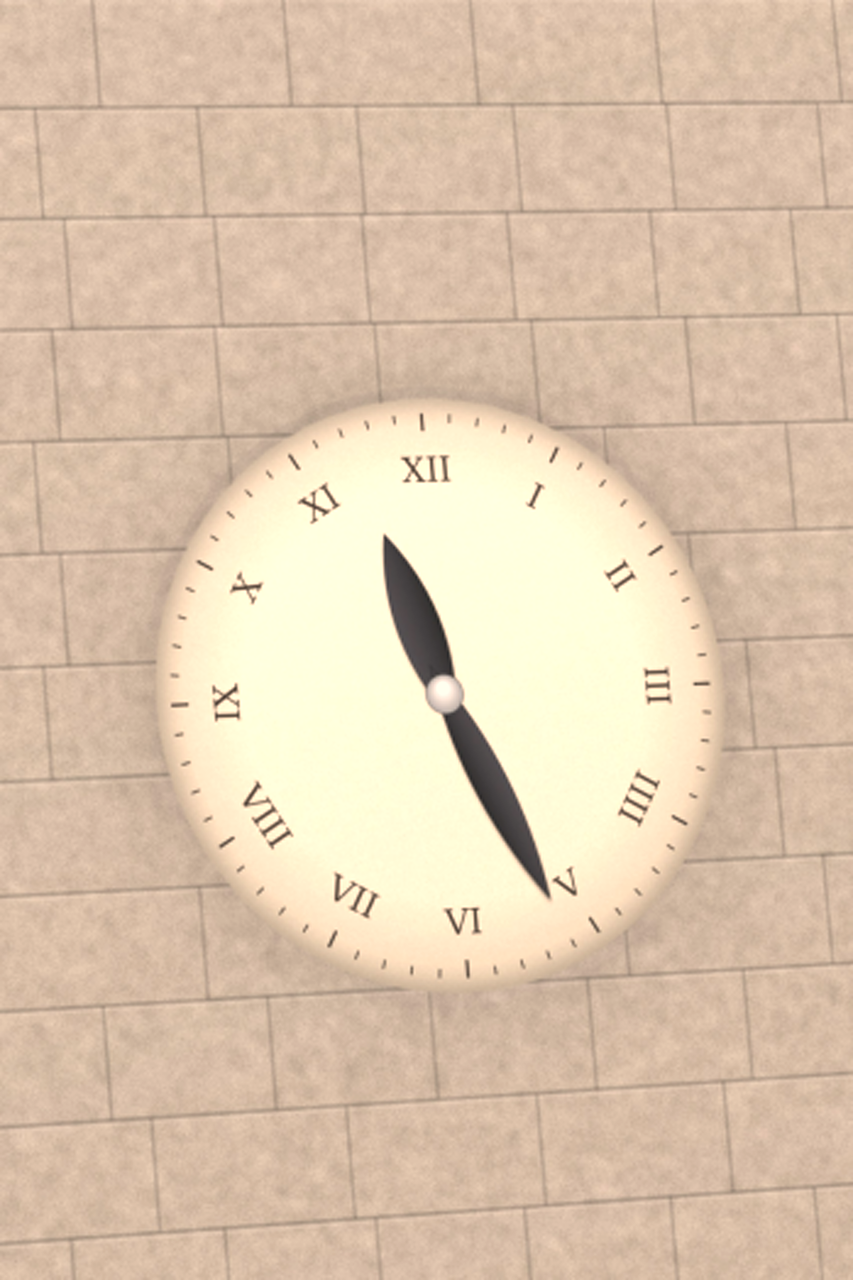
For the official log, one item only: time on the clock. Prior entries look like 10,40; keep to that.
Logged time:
11,26
